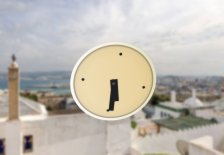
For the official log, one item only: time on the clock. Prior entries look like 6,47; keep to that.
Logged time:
5,29
